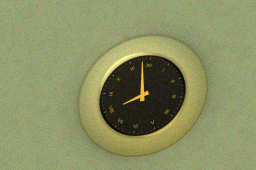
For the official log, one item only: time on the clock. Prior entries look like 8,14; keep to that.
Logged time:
7,58
